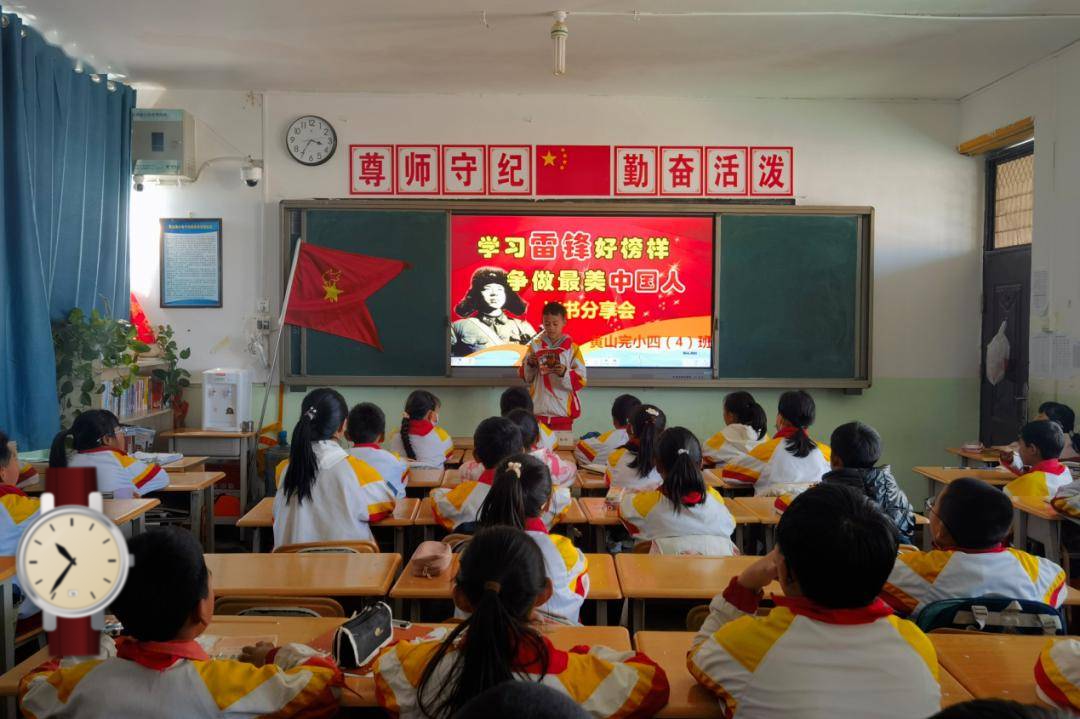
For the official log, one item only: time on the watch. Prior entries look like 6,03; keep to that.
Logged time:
10,36
